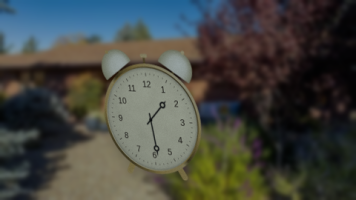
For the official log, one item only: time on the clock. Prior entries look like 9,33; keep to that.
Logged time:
1,29
